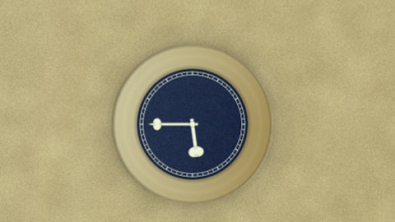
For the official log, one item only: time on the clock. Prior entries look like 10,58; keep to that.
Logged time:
5,45
